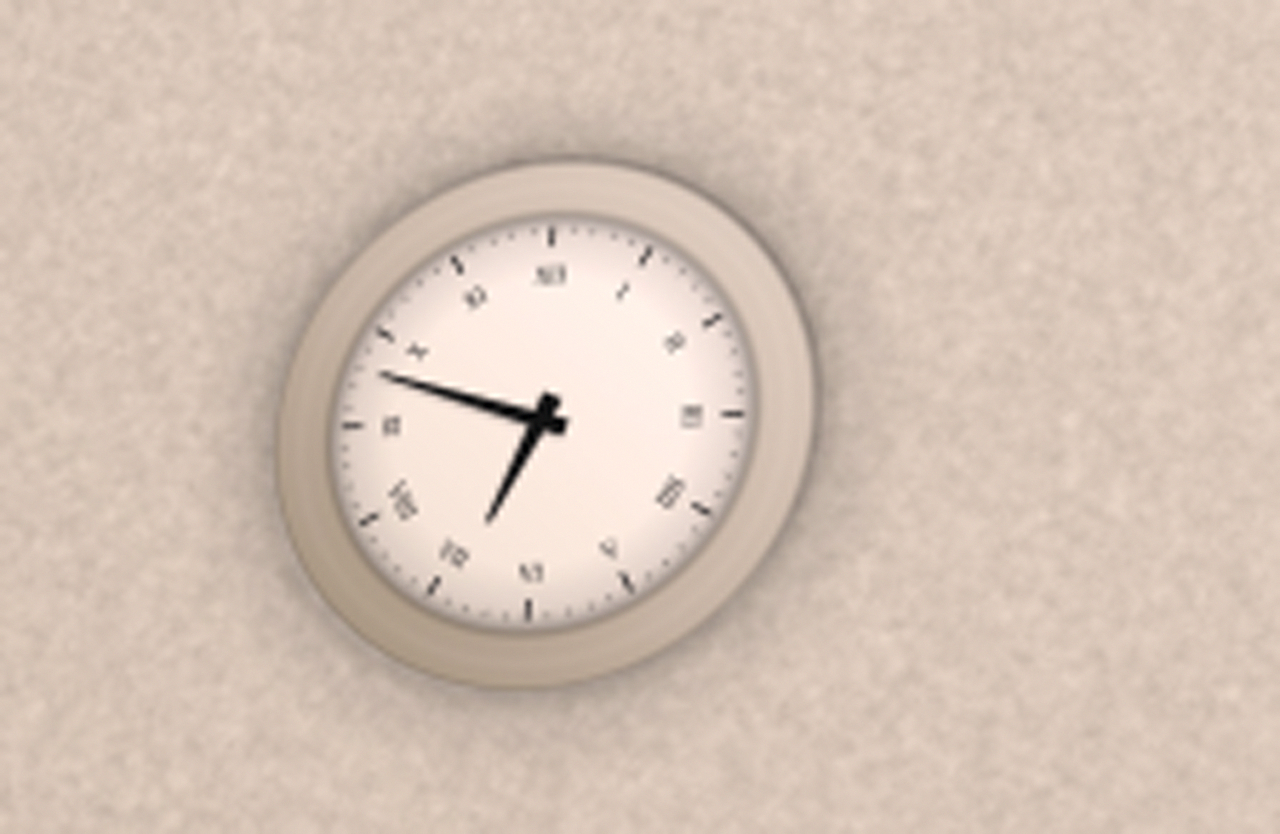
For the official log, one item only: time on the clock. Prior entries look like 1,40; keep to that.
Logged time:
6,48
